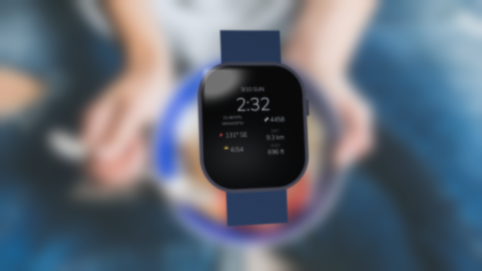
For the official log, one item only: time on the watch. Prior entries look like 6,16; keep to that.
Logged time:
2,32
